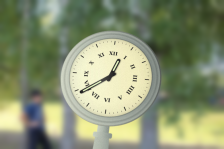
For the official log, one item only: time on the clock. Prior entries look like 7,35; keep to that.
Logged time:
12,39
